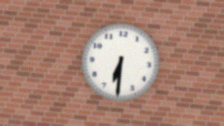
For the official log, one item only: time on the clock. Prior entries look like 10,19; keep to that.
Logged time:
6,30
